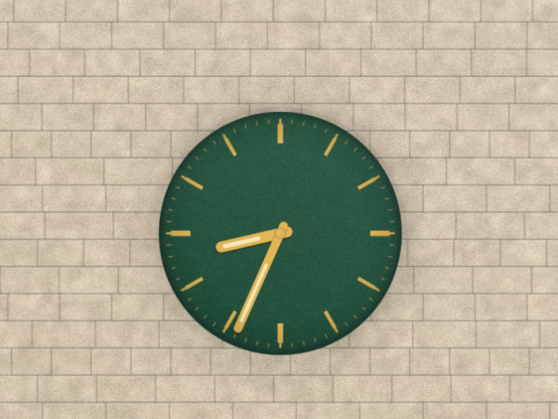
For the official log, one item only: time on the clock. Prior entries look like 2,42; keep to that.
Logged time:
8,34
